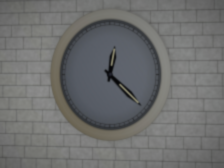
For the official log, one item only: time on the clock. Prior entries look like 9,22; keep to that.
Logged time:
12,22
